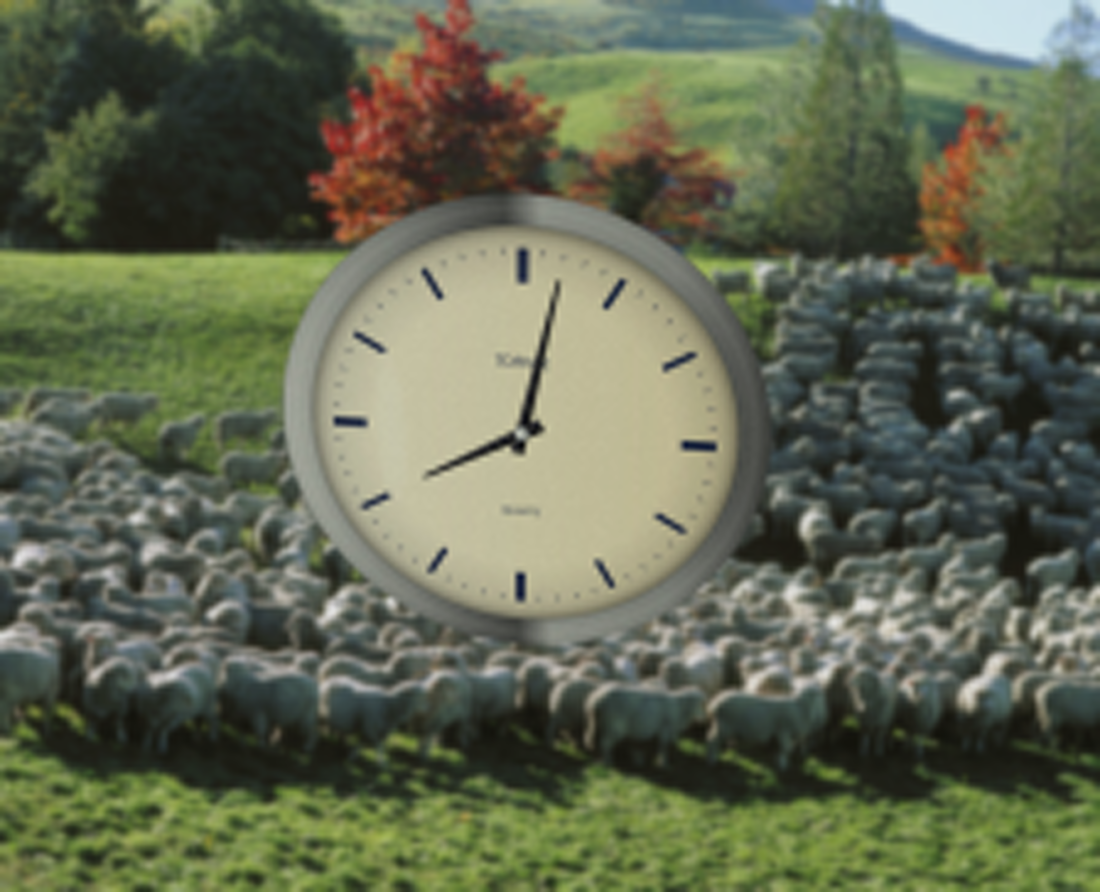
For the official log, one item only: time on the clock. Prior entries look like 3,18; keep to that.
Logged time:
8,02
